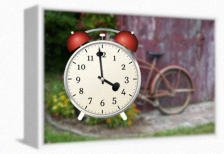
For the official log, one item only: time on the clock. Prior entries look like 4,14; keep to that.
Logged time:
3,59
